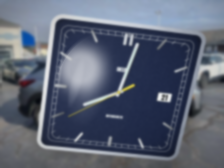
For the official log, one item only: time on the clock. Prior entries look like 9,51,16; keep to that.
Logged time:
8,01,39
